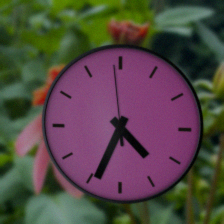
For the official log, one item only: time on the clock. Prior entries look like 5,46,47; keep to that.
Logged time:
4,33,59
